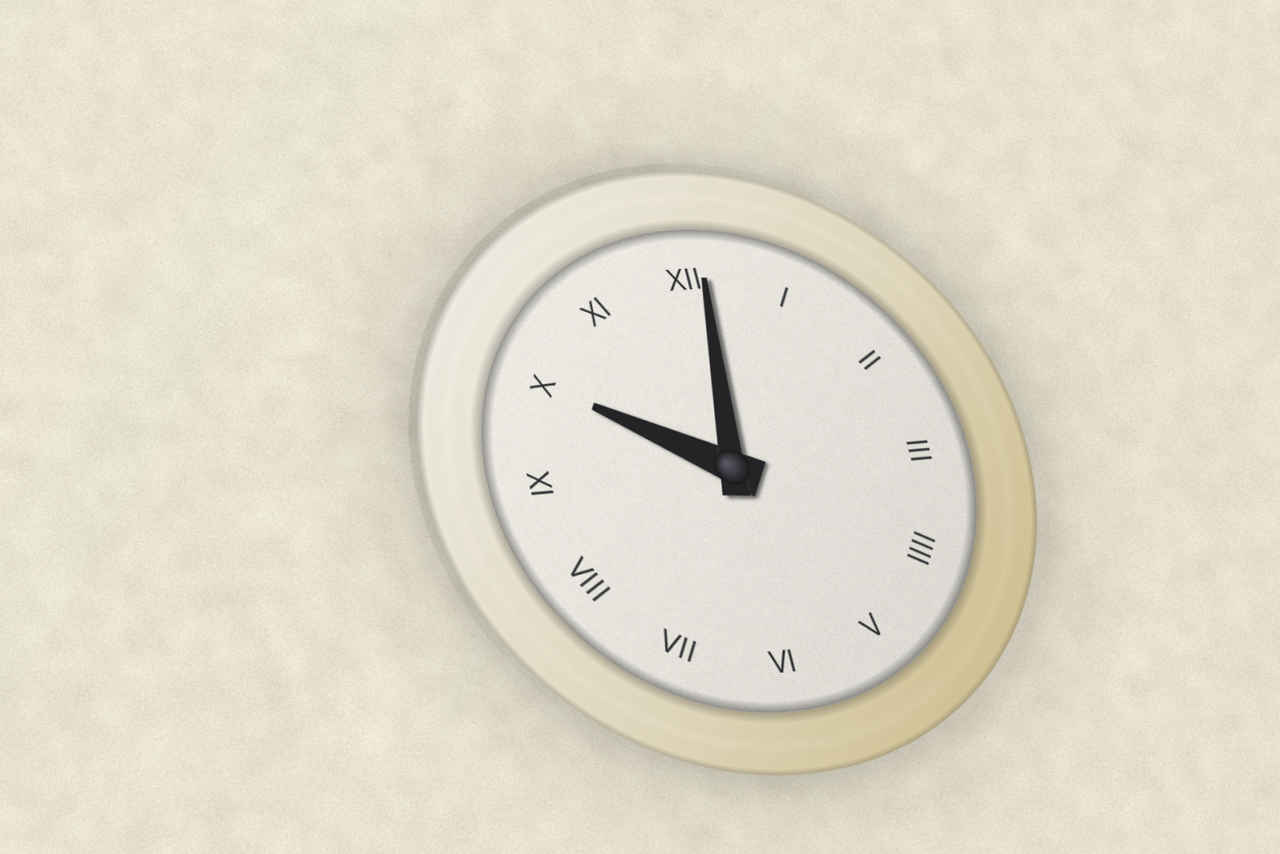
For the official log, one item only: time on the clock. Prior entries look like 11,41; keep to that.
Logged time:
10,01
